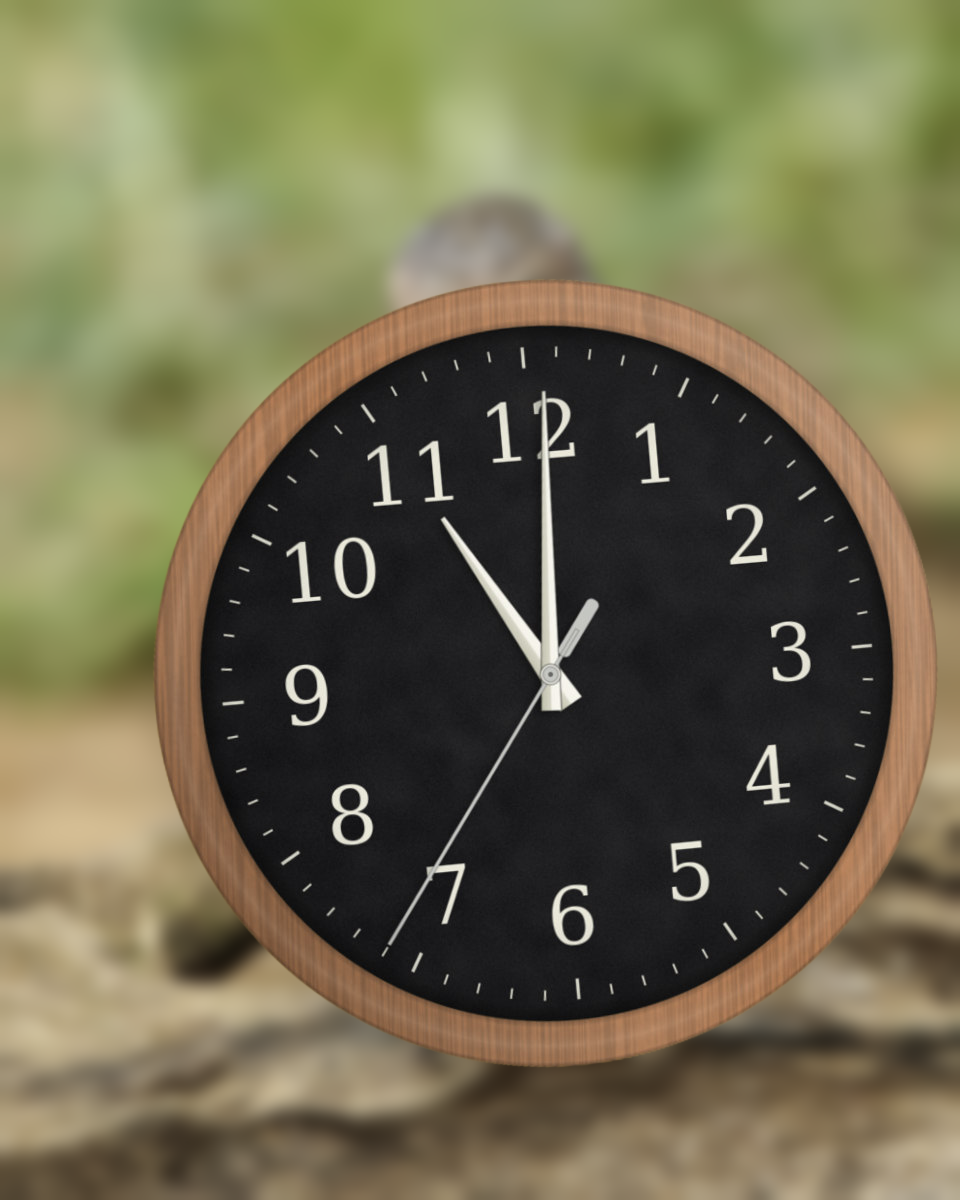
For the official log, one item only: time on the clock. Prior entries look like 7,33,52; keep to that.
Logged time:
11,00,36
